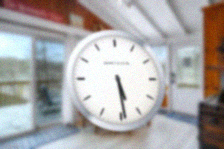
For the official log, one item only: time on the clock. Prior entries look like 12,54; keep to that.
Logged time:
5,29
